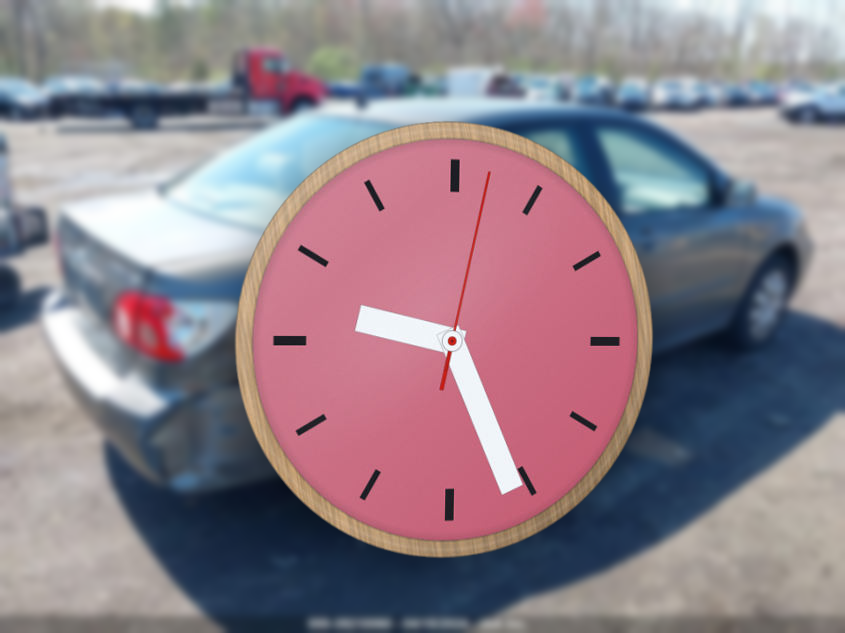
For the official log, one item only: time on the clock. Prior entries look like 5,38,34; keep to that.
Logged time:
9,26,02
